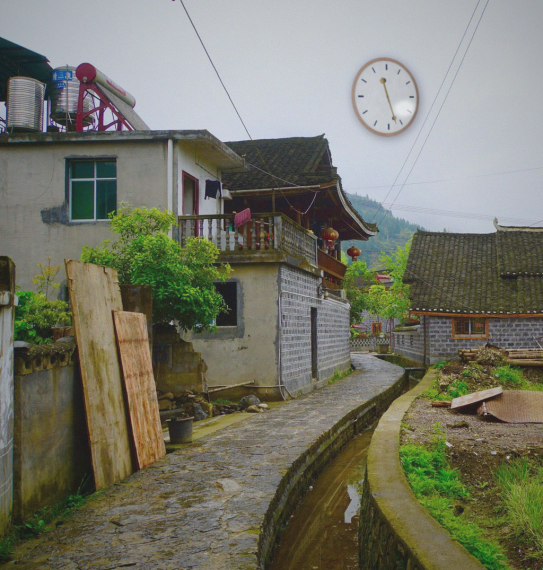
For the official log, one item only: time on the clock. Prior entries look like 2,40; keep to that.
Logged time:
11,27
